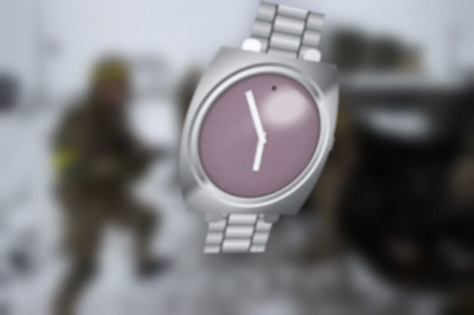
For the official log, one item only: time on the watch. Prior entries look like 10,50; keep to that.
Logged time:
5,55
